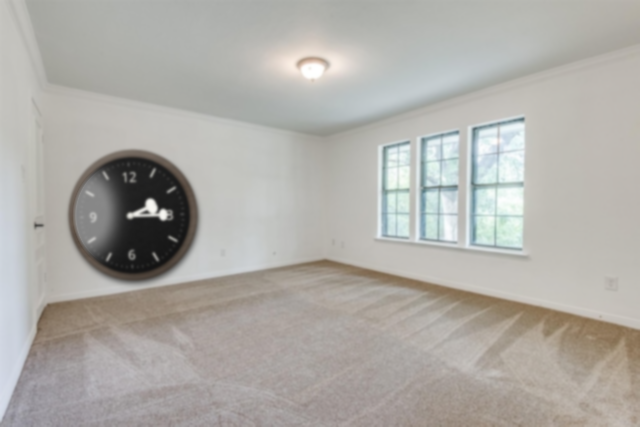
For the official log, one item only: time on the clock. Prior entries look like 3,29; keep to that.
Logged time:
2,15
